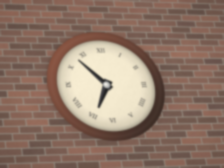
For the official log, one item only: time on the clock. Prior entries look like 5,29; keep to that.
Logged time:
6,53
